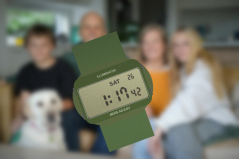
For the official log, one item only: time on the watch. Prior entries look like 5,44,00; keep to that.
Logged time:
1,17,42
